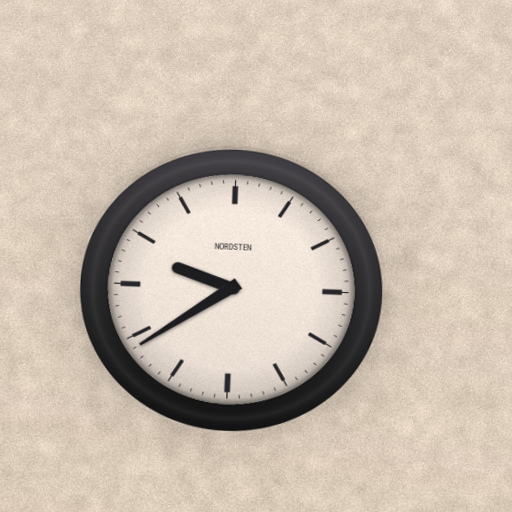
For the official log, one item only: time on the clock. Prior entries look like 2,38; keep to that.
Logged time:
9,39
